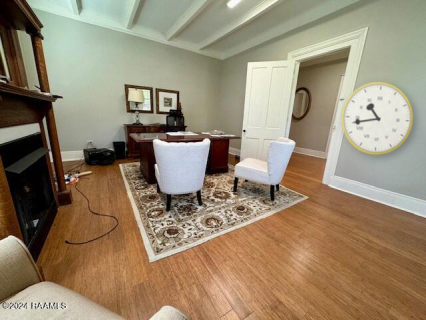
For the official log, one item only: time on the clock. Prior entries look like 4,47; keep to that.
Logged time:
10,43
